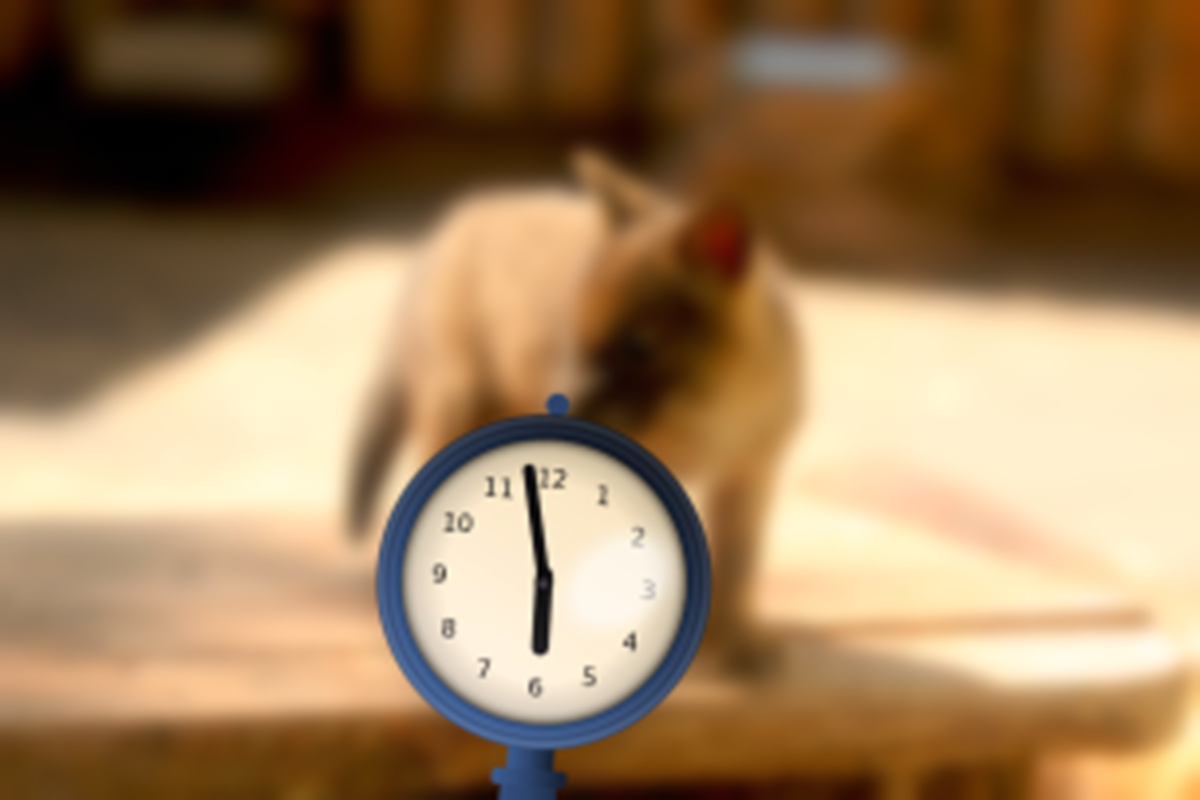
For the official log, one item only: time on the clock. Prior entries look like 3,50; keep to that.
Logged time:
5,58
